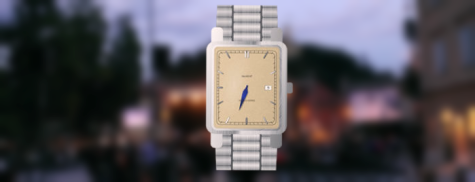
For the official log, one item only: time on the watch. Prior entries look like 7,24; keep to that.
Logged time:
6,33
